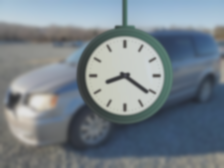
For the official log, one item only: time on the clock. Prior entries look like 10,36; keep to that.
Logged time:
8,21
